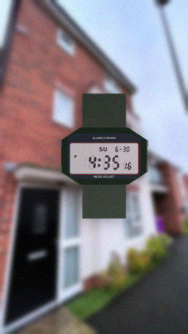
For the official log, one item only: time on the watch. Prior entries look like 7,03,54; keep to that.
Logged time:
4,35,16
